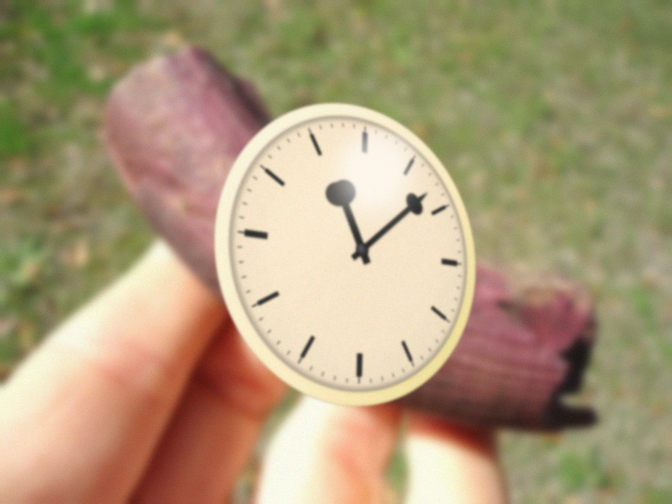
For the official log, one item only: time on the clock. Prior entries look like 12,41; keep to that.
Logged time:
11,08
